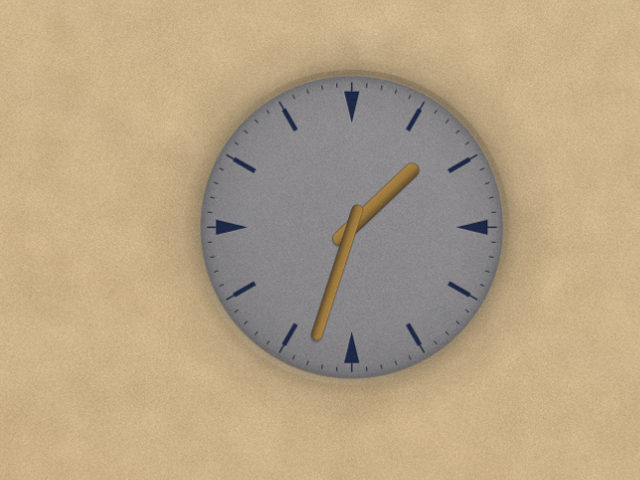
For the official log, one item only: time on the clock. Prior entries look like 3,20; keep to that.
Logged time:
1,33
